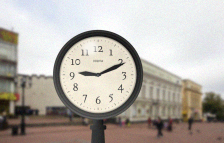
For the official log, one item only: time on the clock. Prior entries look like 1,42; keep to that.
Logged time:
9,11
